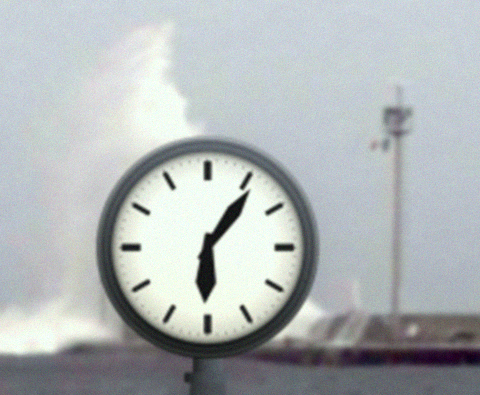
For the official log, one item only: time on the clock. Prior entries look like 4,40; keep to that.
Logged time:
6,06
